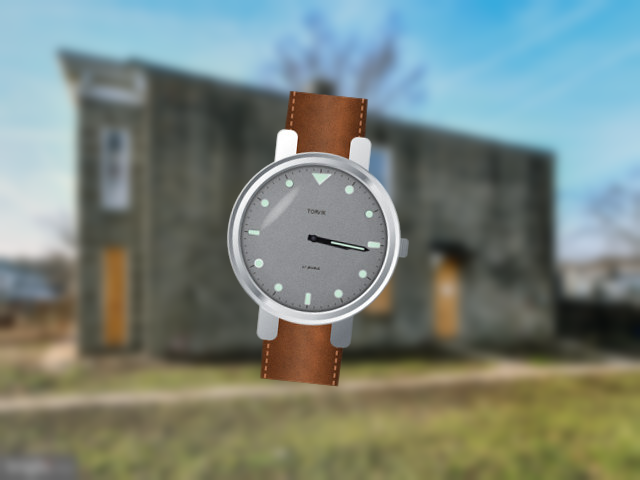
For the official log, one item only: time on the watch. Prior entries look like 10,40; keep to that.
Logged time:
3,16
